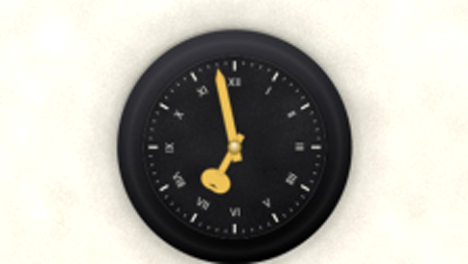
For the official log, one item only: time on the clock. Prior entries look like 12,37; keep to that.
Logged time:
6,58
